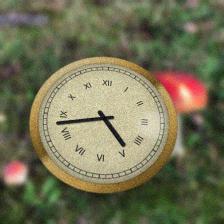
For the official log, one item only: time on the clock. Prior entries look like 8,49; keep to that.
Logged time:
4,43
